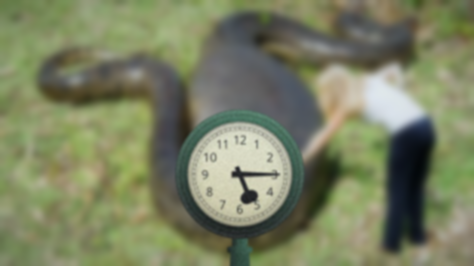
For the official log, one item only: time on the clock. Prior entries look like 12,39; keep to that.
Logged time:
5,15
